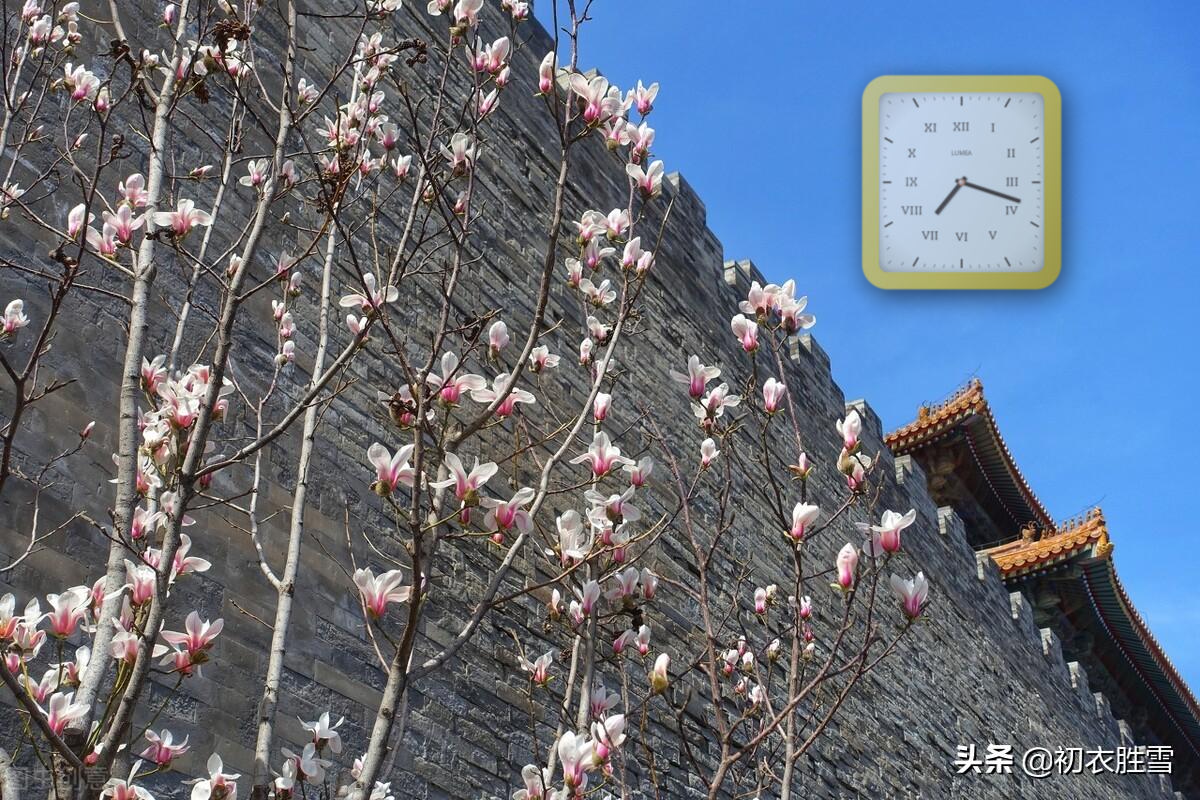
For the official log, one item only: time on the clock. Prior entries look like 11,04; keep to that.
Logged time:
7,18
